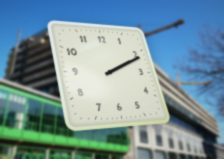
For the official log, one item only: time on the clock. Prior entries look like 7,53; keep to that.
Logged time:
2,11
